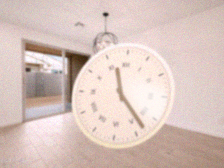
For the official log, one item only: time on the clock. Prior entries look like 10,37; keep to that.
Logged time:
11,23
